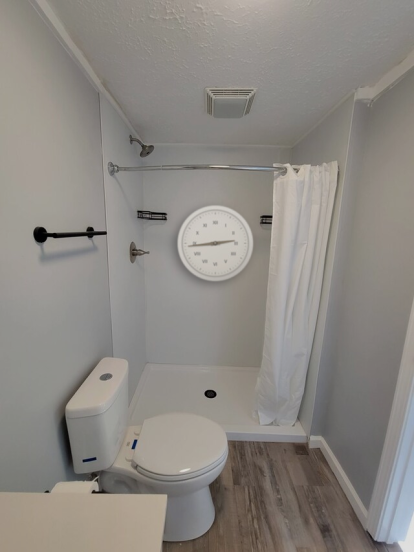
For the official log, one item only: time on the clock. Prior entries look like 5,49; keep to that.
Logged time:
2,44
